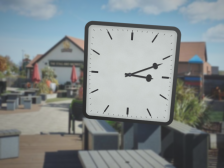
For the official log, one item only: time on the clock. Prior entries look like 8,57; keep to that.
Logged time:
3,11
